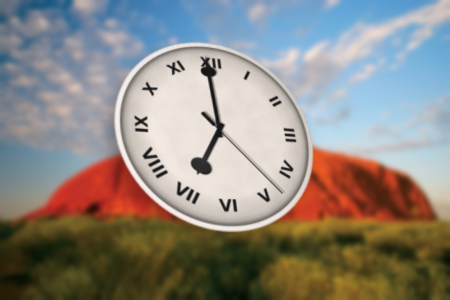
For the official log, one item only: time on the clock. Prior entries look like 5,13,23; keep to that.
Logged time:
6,59,23
